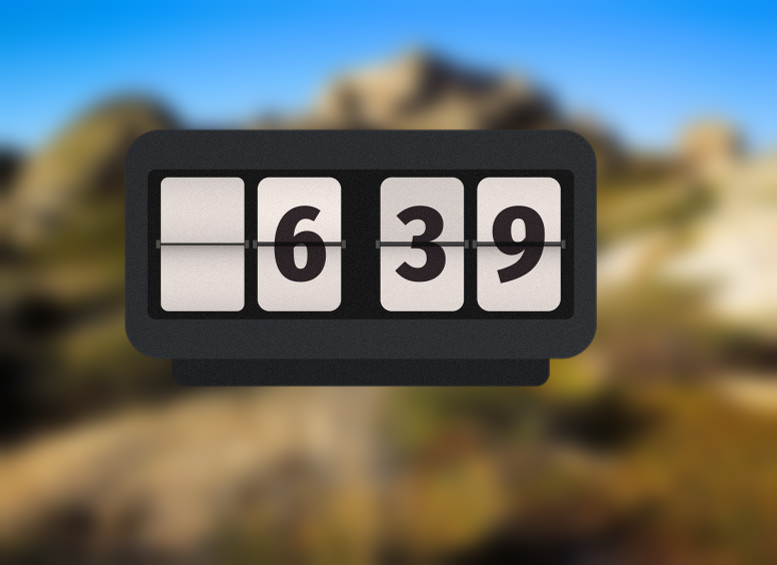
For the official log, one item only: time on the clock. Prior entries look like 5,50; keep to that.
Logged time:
6,39
